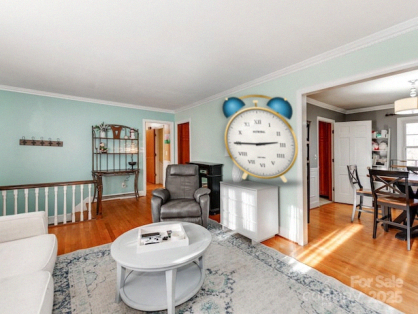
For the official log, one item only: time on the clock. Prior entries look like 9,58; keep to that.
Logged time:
2,45
